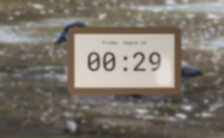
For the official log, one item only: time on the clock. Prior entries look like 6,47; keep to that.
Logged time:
0,29
